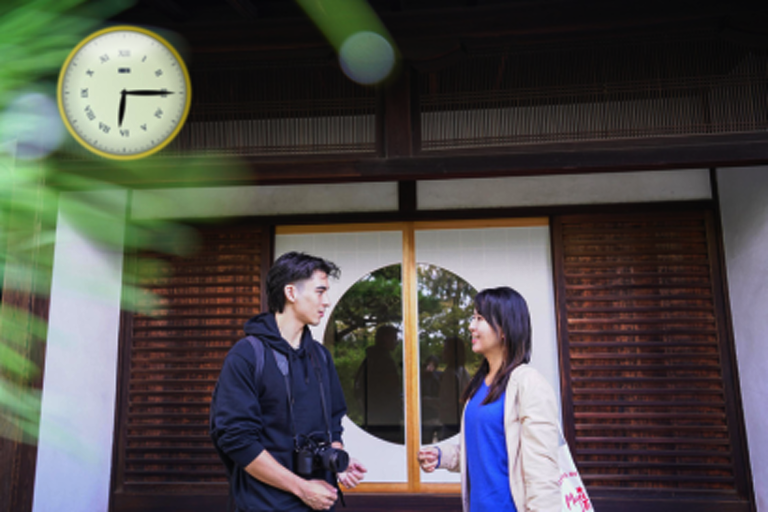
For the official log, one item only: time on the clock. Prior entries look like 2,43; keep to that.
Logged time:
6,15
